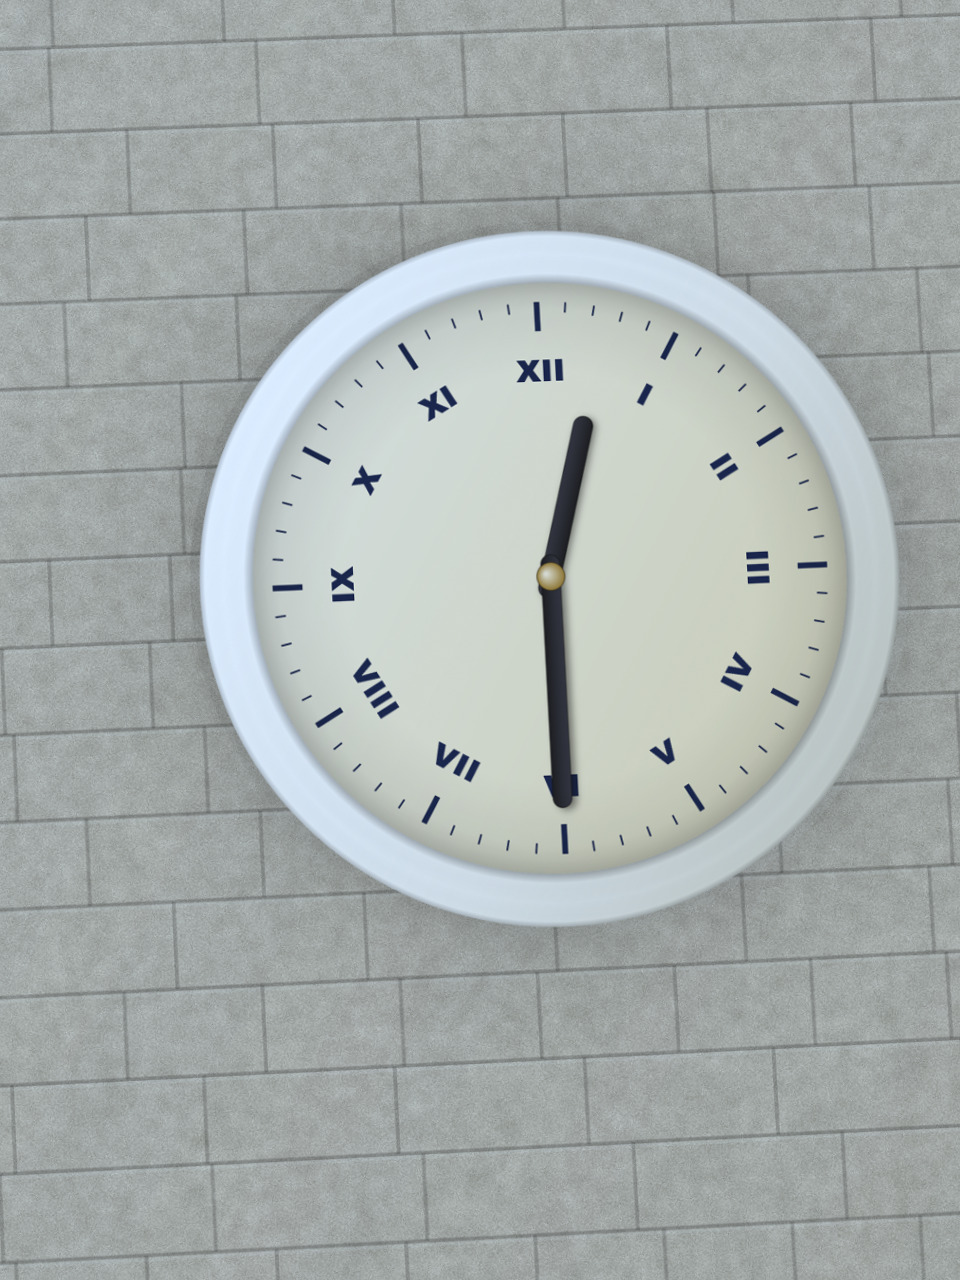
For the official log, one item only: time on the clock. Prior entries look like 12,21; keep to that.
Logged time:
12,30
